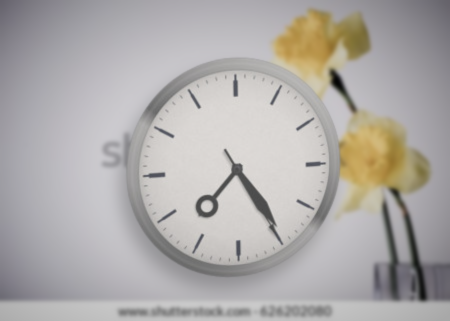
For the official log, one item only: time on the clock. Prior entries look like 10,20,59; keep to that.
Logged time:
7,24,25
